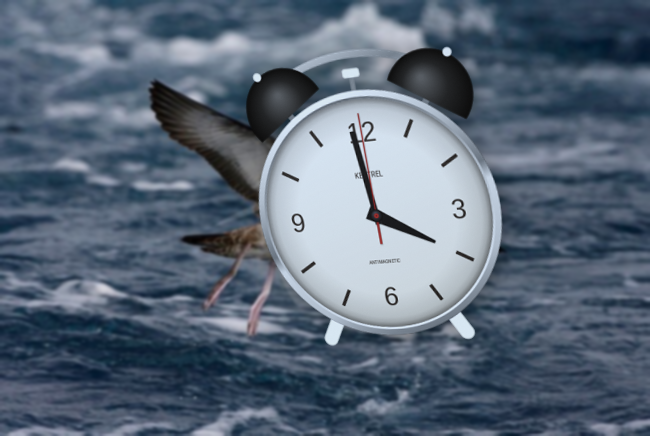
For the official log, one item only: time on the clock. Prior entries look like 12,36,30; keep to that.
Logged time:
3,59,00
